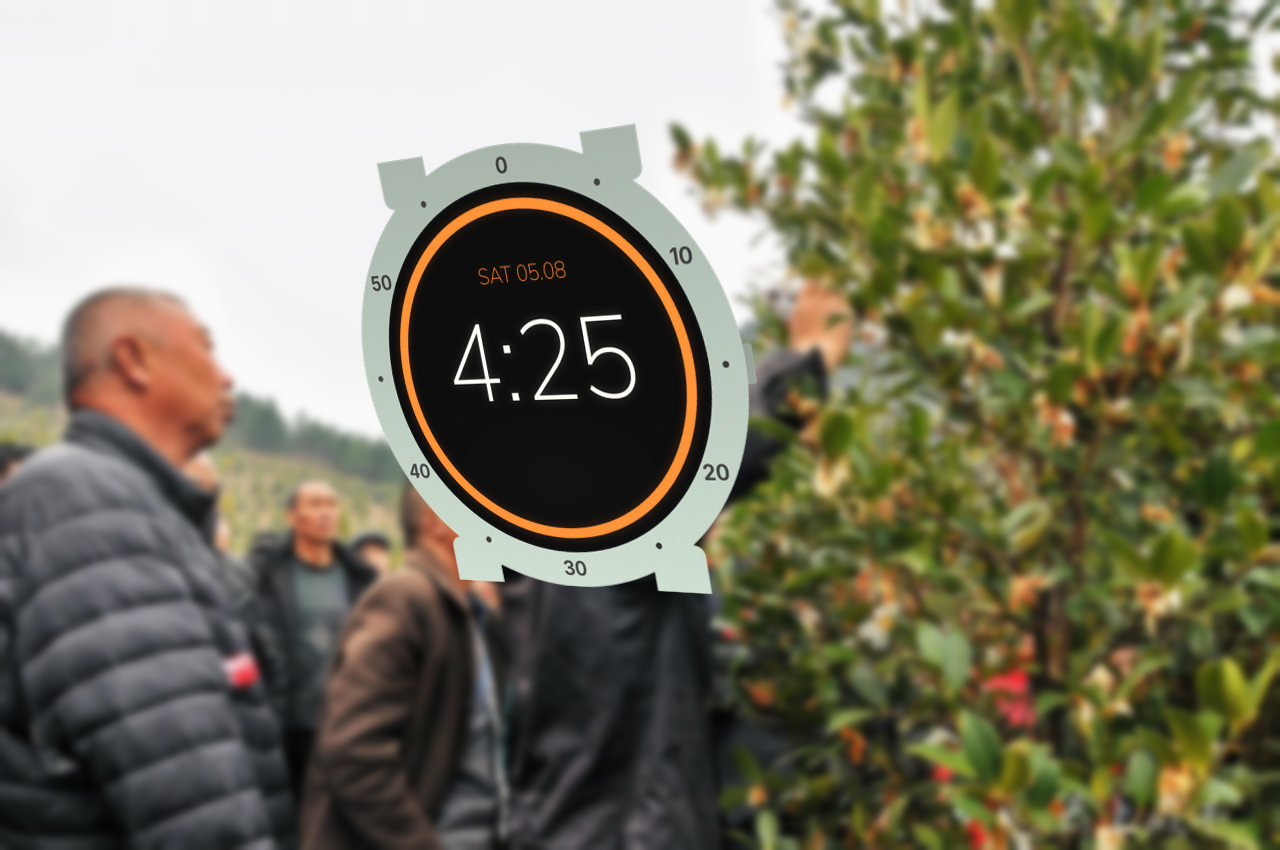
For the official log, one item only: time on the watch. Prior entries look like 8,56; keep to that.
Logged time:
4,25
